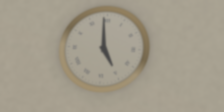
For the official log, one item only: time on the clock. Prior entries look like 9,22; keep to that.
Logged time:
4,59
